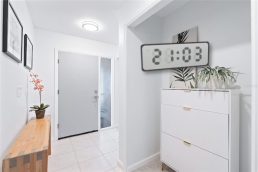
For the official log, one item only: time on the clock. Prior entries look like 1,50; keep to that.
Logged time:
21,03
